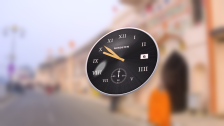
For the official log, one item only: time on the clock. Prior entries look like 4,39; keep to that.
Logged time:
9,52
